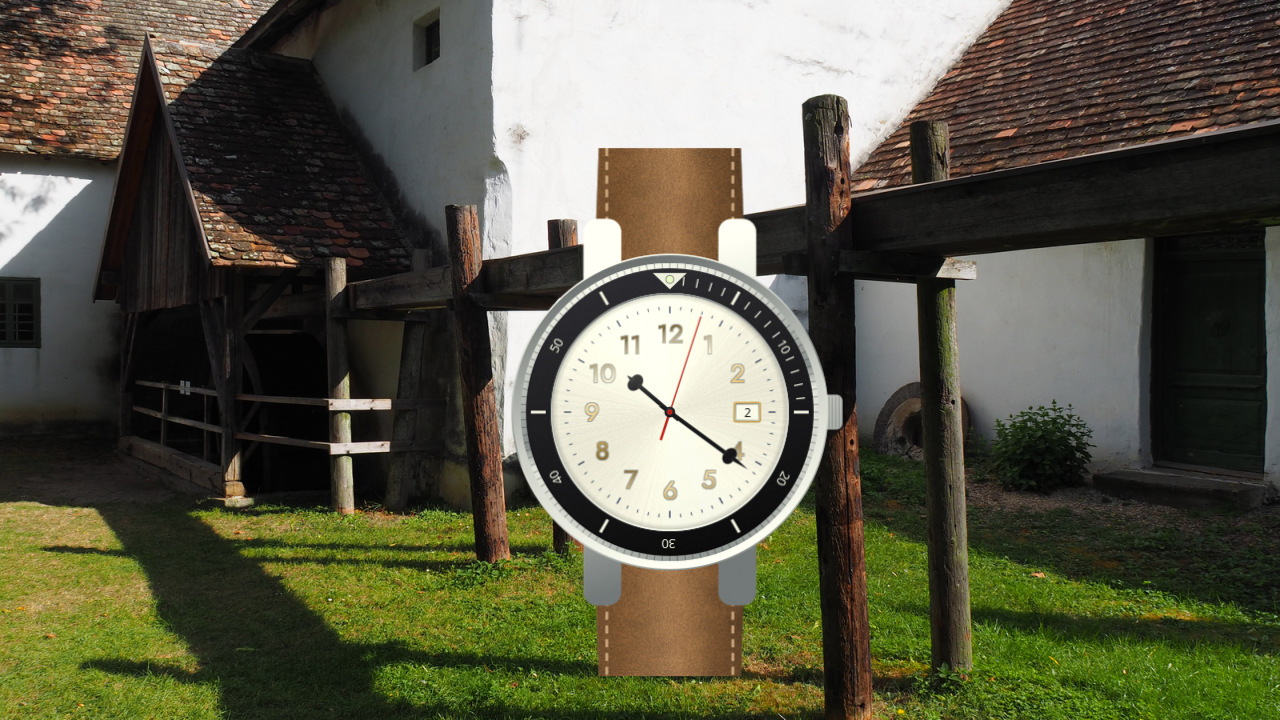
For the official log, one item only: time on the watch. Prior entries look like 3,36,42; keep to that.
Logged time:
10,21,03
